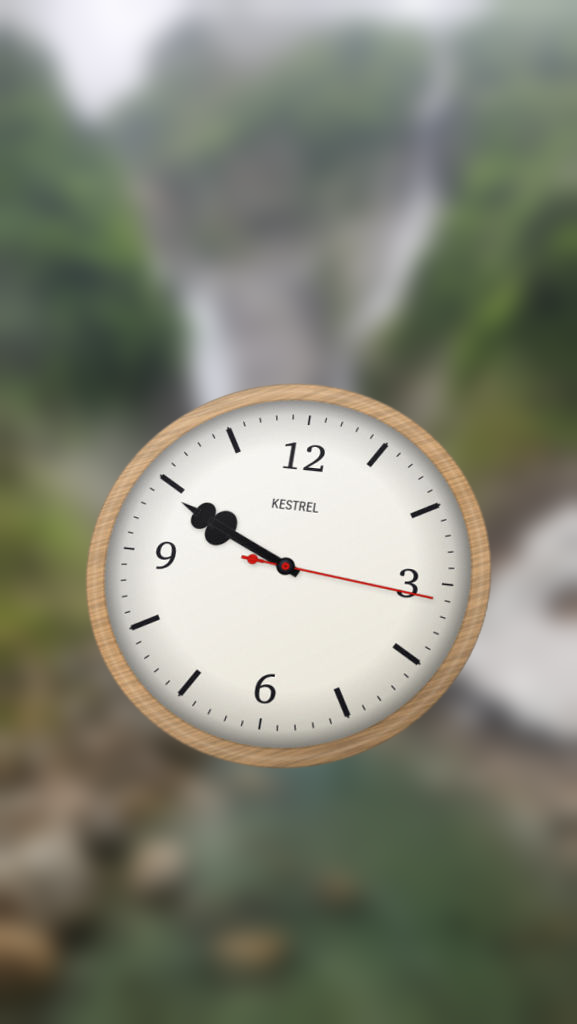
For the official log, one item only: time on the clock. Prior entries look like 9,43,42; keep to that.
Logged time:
9,49,16
